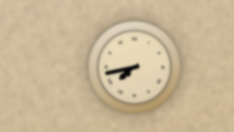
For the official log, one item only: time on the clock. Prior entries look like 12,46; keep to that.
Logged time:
7,43
